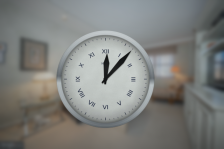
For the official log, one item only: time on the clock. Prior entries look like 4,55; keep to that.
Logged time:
12,07
